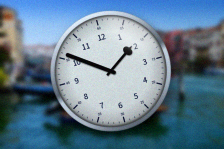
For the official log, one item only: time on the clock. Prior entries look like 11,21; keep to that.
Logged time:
1,51
